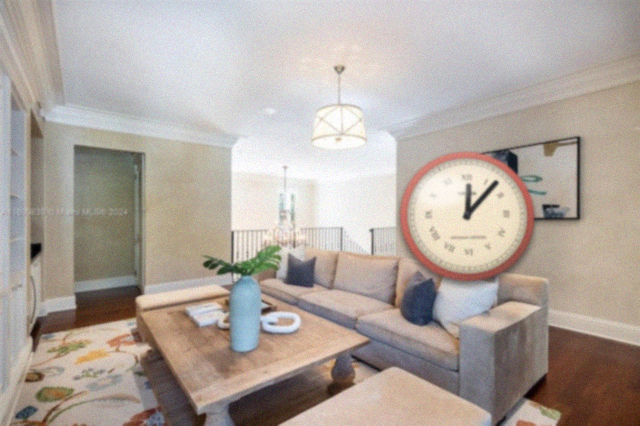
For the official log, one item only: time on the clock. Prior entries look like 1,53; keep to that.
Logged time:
12,07
